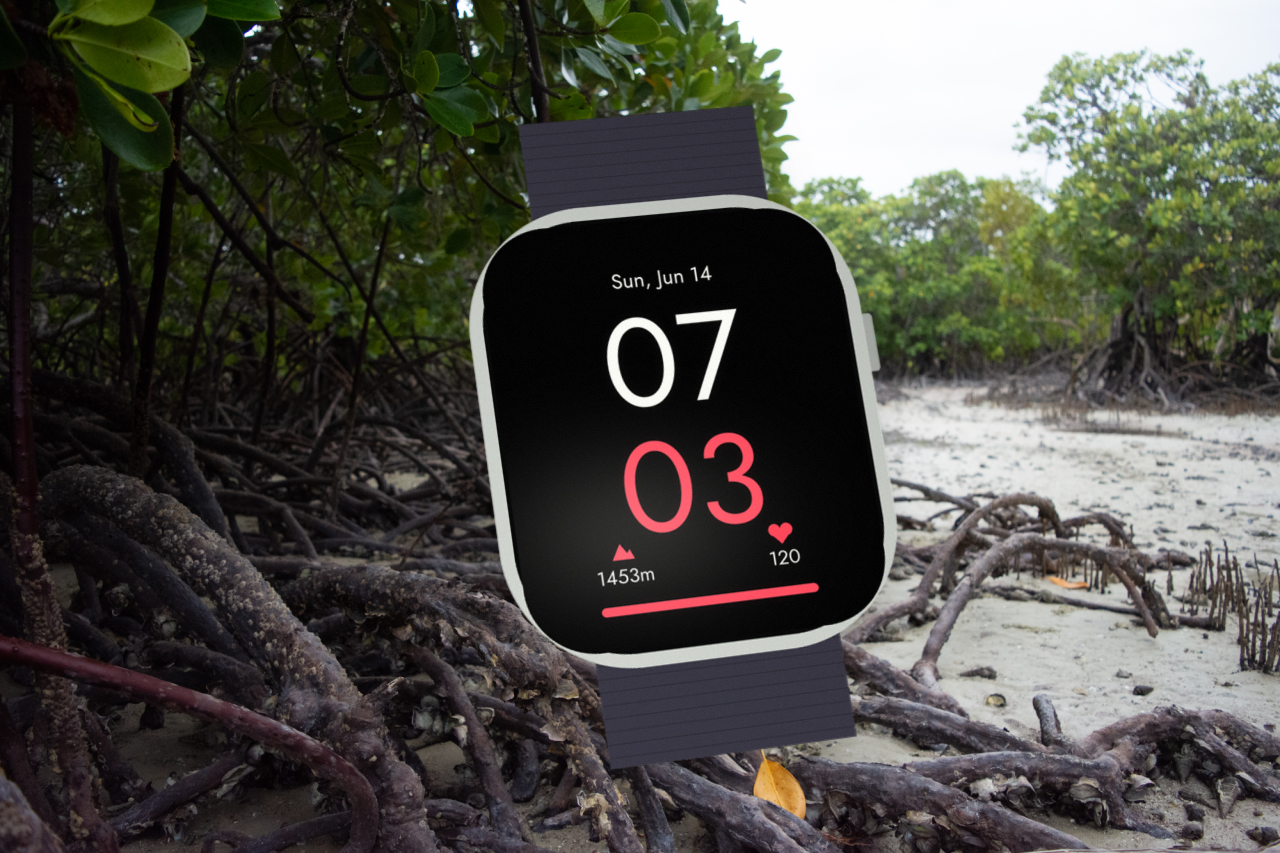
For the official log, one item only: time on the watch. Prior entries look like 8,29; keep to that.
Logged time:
7,03
